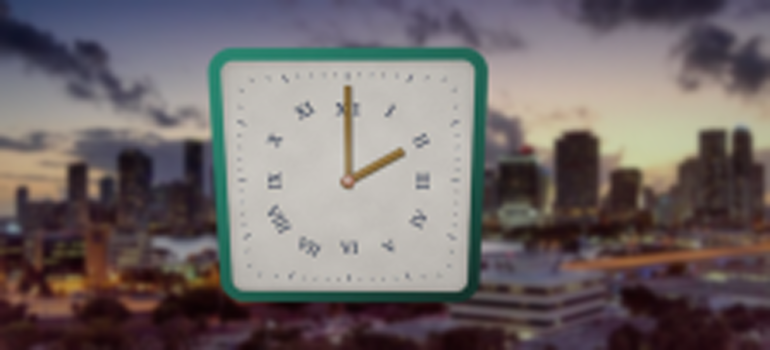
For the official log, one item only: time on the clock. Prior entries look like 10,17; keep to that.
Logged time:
2,00
